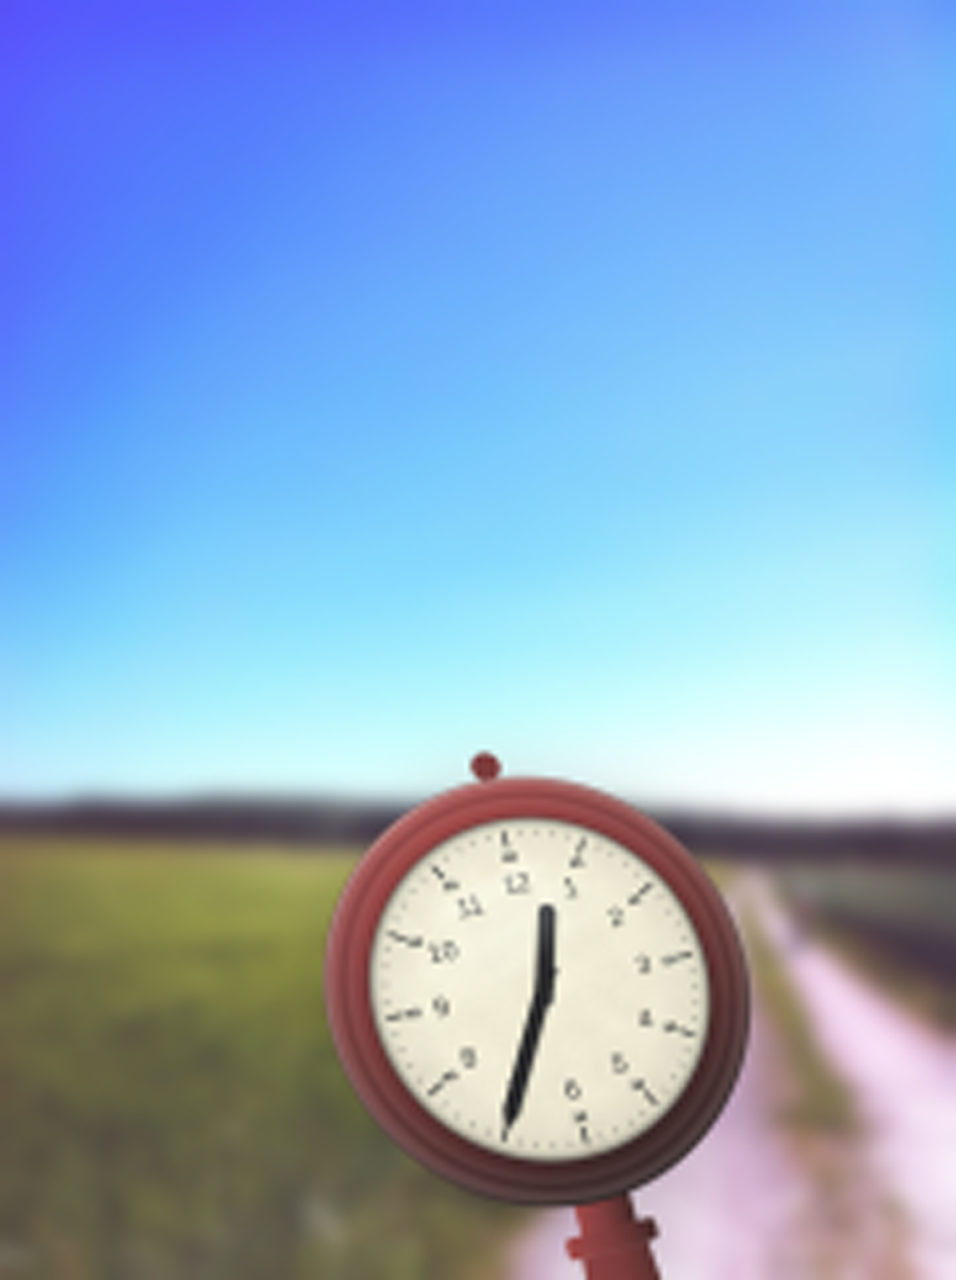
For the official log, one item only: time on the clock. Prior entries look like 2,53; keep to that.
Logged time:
12,35
